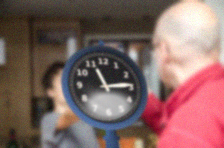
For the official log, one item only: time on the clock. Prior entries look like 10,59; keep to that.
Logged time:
11,14
